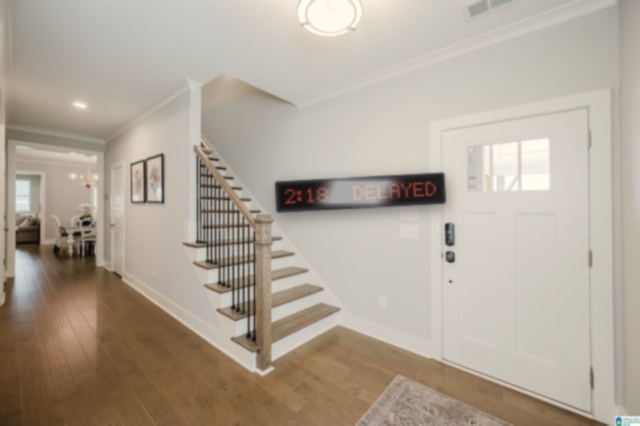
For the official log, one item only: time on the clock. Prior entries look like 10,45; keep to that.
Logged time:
2,18
